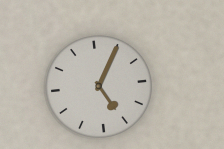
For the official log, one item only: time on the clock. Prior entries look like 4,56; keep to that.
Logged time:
5,05
